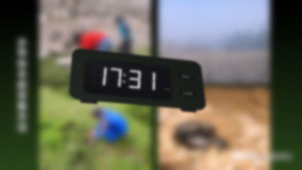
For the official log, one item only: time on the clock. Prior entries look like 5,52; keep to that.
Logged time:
17,31
